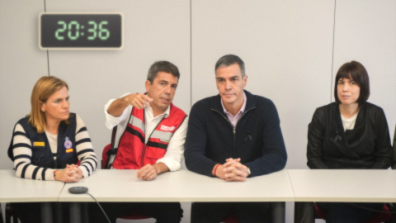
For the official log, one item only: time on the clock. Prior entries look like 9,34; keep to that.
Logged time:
20,36
